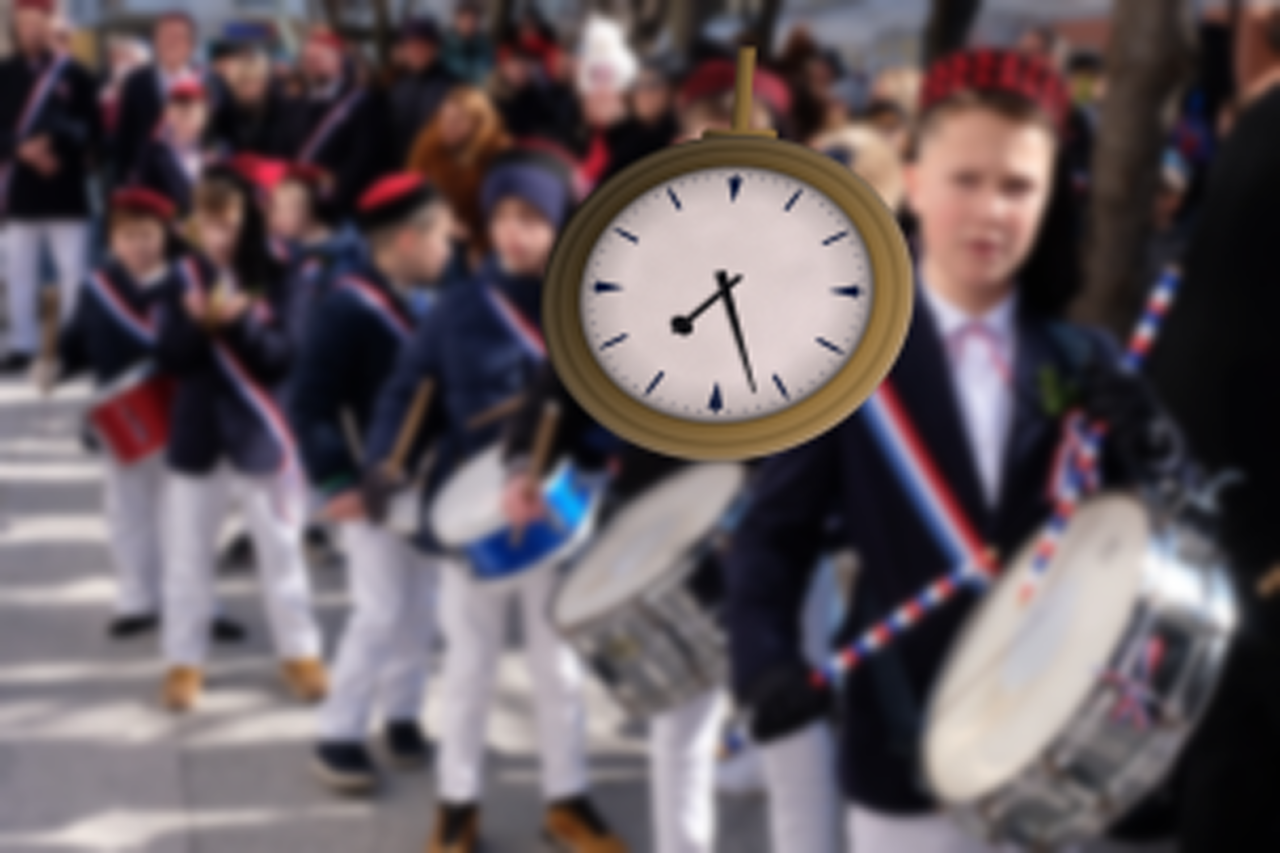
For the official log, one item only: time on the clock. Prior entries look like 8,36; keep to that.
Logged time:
7,27
